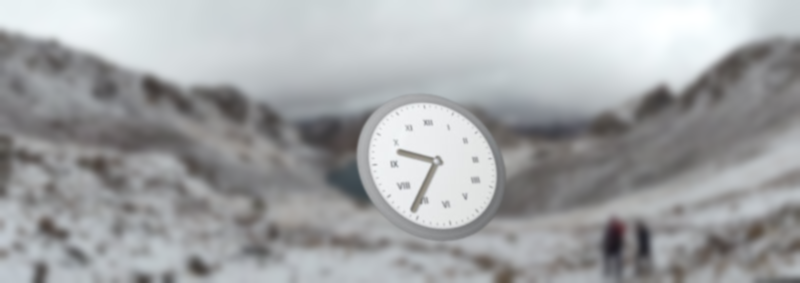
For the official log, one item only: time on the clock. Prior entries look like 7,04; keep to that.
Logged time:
9,36
